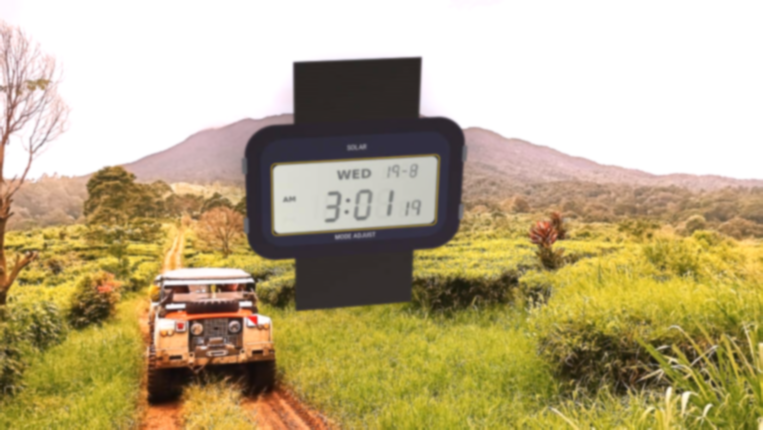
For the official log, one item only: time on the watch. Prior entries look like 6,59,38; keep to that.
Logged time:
3,01,19
